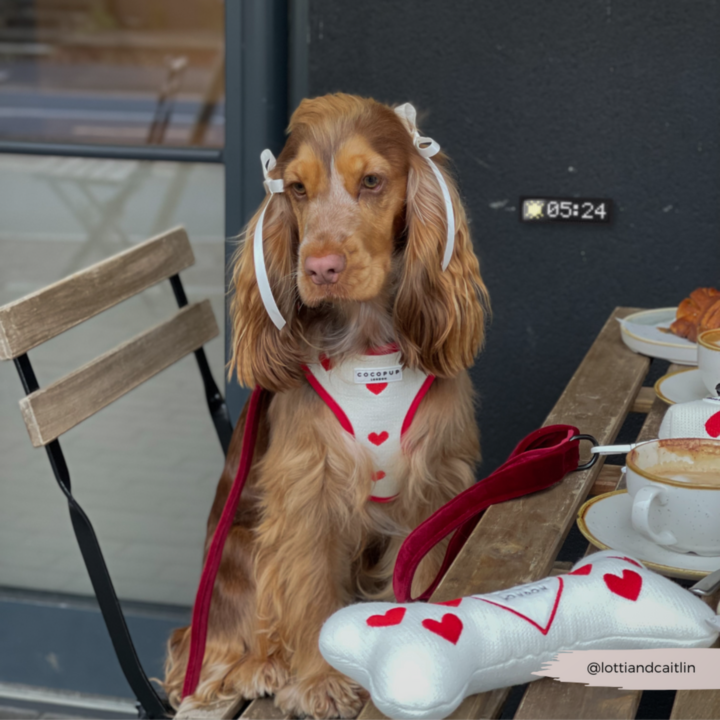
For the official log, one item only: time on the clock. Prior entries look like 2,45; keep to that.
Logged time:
5,24
